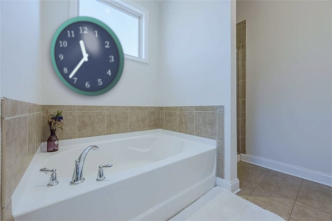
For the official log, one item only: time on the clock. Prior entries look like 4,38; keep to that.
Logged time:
11,37
